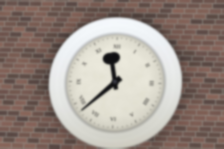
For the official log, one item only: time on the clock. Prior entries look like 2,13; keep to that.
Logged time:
11,38
